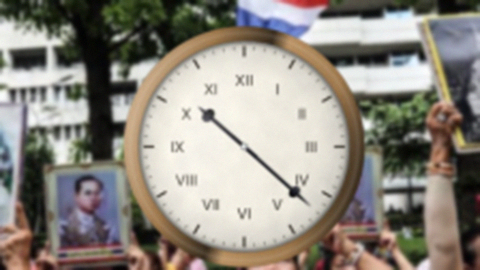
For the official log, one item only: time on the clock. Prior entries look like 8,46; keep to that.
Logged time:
10,22
